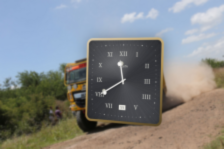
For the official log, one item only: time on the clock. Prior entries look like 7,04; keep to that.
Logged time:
11,40
